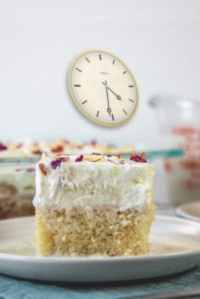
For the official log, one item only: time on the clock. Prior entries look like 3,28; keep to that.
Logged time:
4,31
